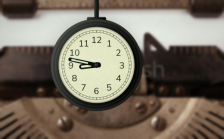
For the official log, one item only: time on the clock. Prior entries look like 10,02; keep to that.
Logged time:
8,47
